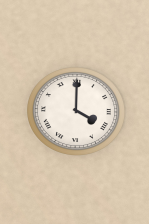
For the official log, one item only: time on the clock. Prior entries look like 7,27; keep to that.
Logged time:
4,00
